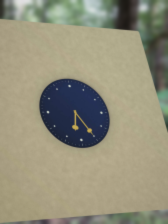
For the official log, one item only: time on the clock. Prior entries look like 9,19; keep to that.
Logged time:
6,25
